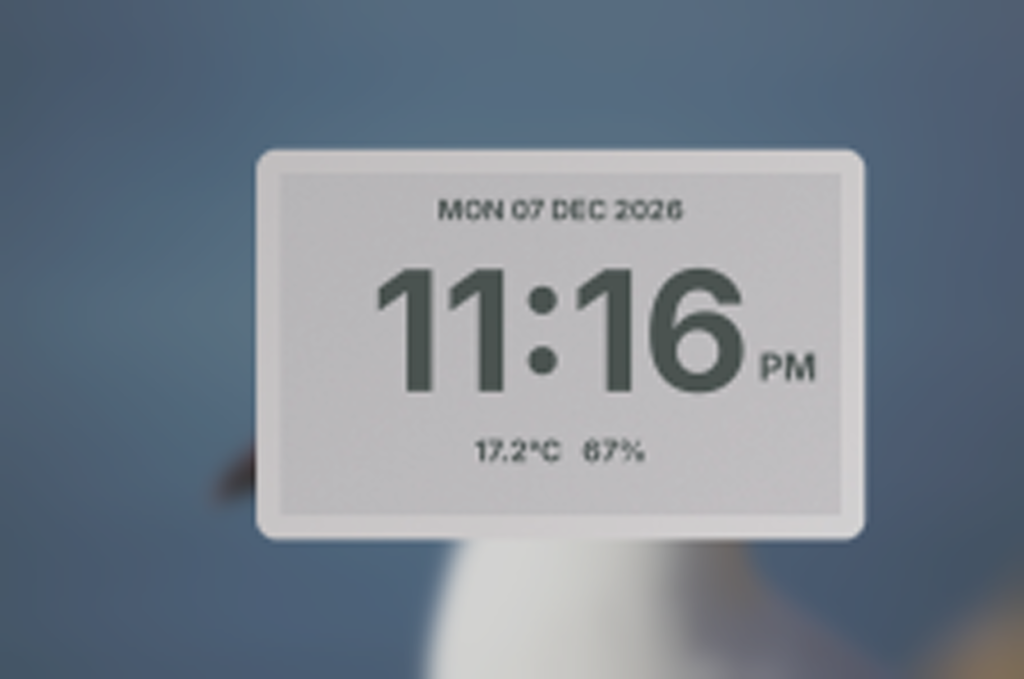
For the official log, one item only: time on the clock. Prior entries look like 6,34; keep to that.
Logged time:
11,16
